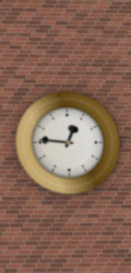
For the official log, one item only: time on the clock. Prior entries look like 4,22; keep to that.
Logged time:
12,46
